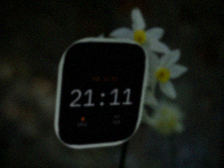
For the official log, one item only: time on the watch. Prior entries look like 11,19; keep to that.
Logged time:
21,11
